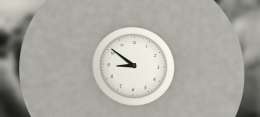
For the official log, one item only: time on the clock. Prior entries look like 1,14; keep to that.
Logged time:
8,51
